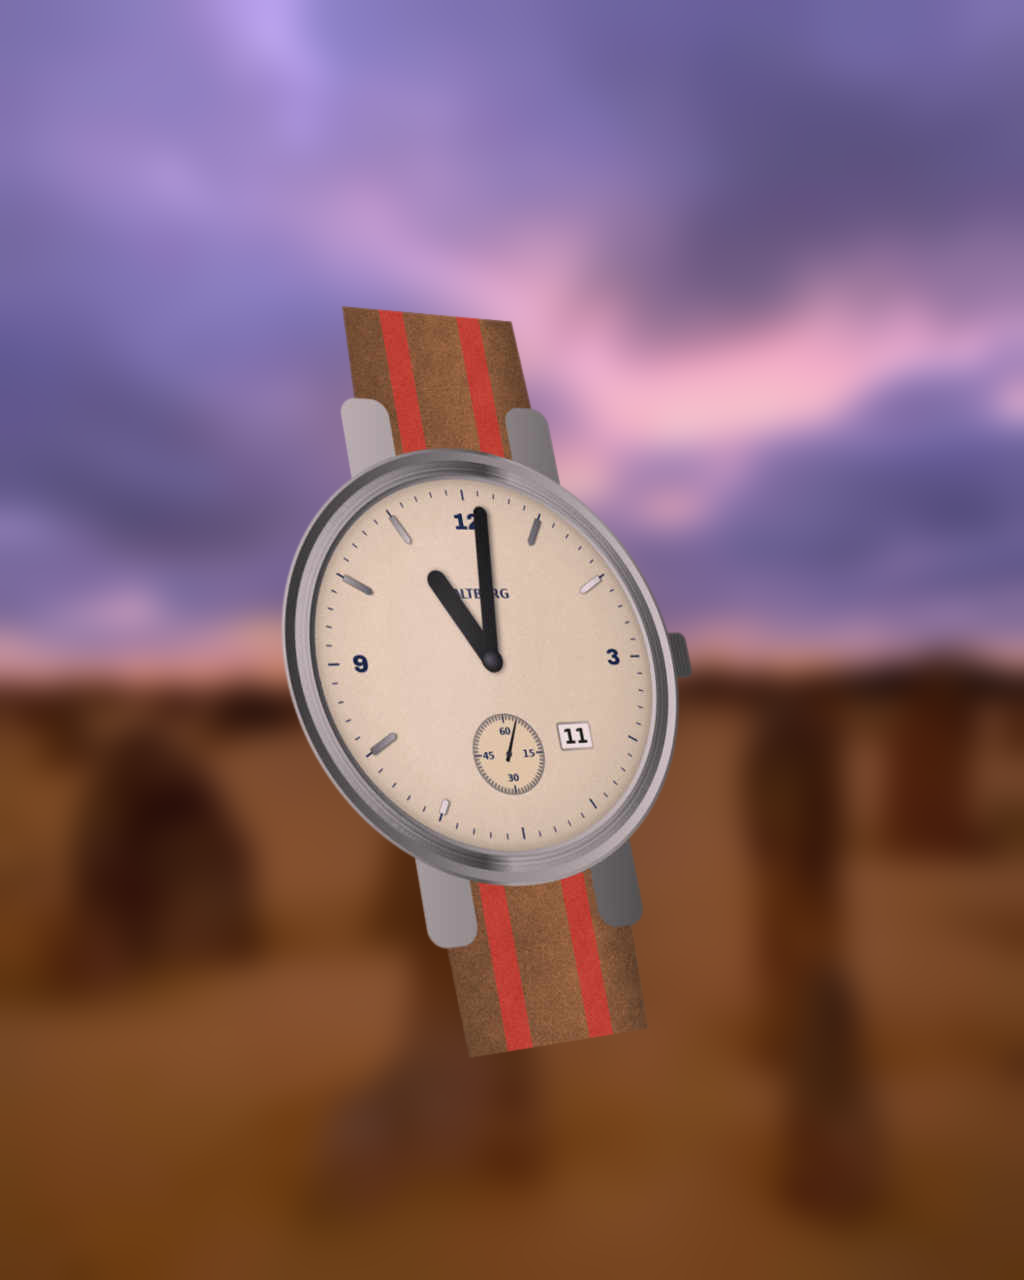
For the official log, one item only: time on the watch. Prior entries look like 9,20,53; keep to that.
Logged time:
11,01,04
